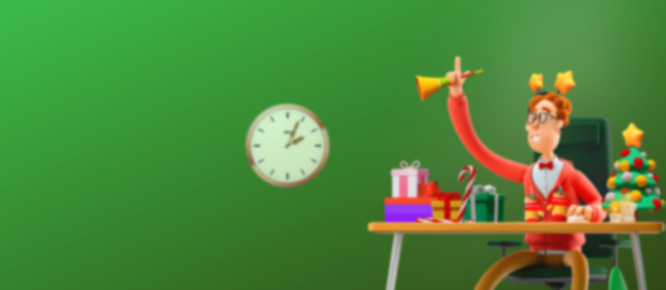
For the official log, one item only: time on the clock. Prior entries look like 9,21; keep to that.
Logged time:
2,04
